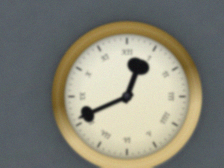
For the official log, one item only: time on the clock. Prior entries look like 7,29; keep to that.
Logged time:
12,41
